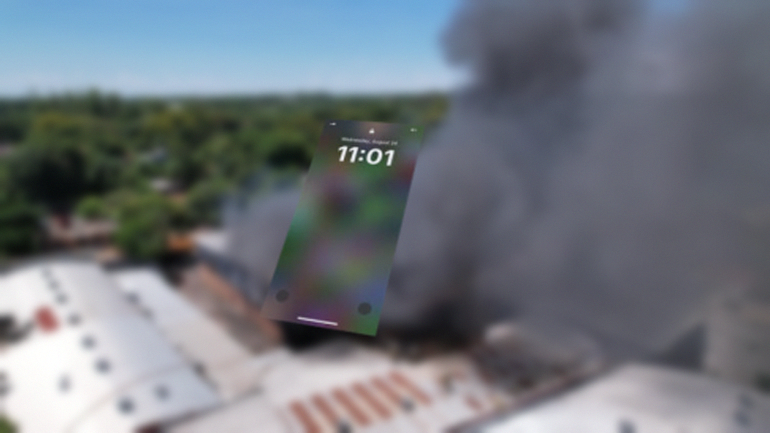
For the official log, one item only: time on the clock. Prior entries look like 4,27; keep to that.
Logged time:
11,01
